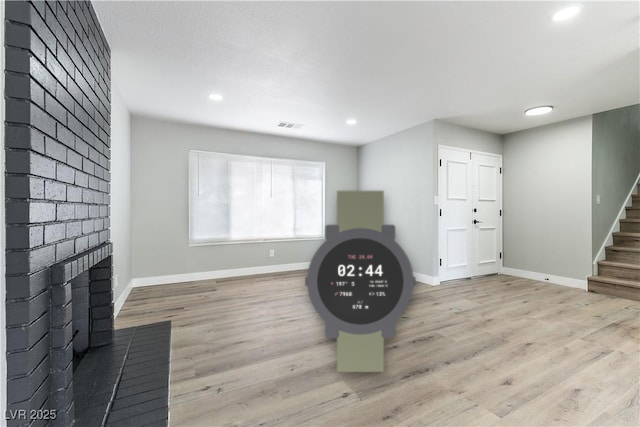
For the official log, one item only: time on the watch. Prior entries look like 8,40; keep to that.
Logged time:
2,44
